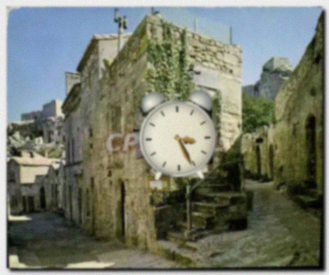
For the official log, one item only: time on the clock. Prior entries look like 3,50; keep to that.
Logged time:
3,26
